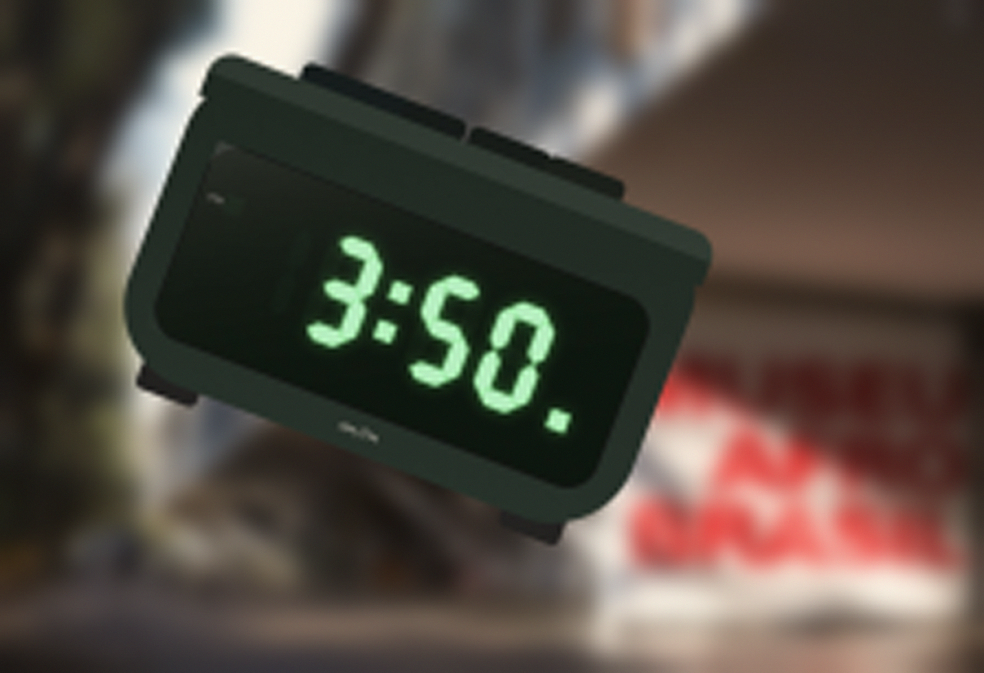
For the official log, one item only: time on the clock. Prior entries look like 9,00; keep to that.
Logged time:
3,50
